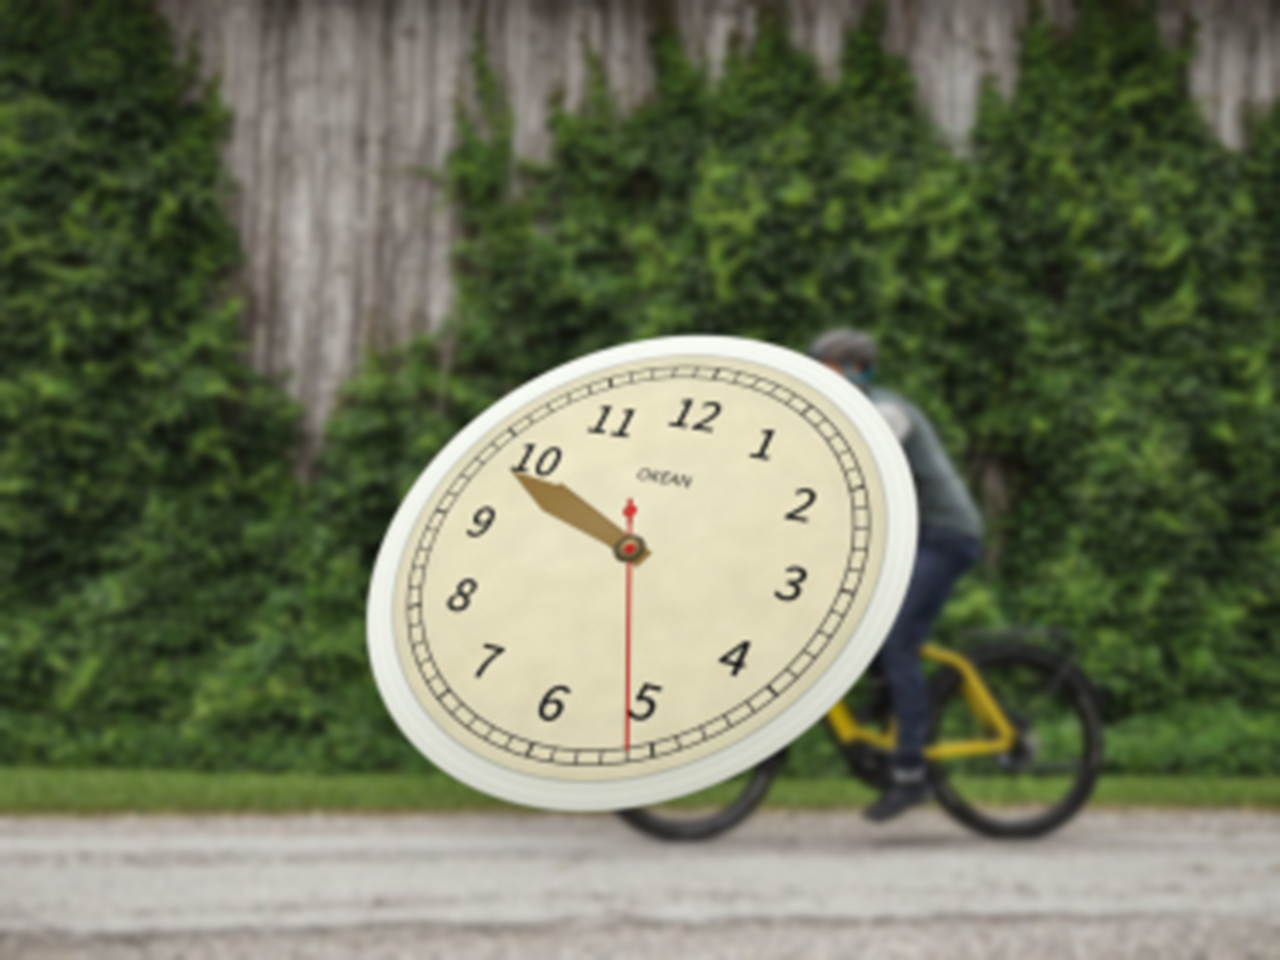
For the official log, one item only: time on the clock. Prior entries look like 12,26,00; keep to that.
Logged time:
9,48,26
